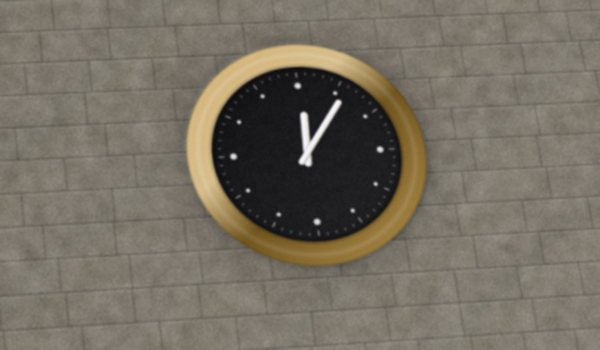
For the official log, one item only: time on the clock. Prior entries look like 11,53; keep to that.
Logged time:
12,06
